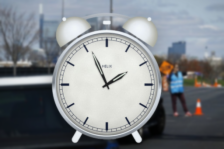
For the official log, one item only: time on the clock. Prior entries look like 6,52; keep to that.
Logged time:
1,56
